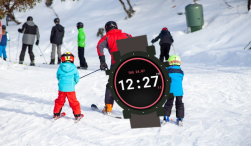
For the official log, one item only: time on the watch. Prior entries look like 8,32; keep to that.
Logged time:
12,27
